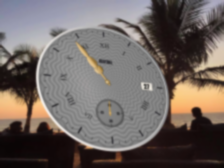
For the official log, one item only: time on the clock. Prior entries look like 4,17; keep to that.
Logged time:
10,54
